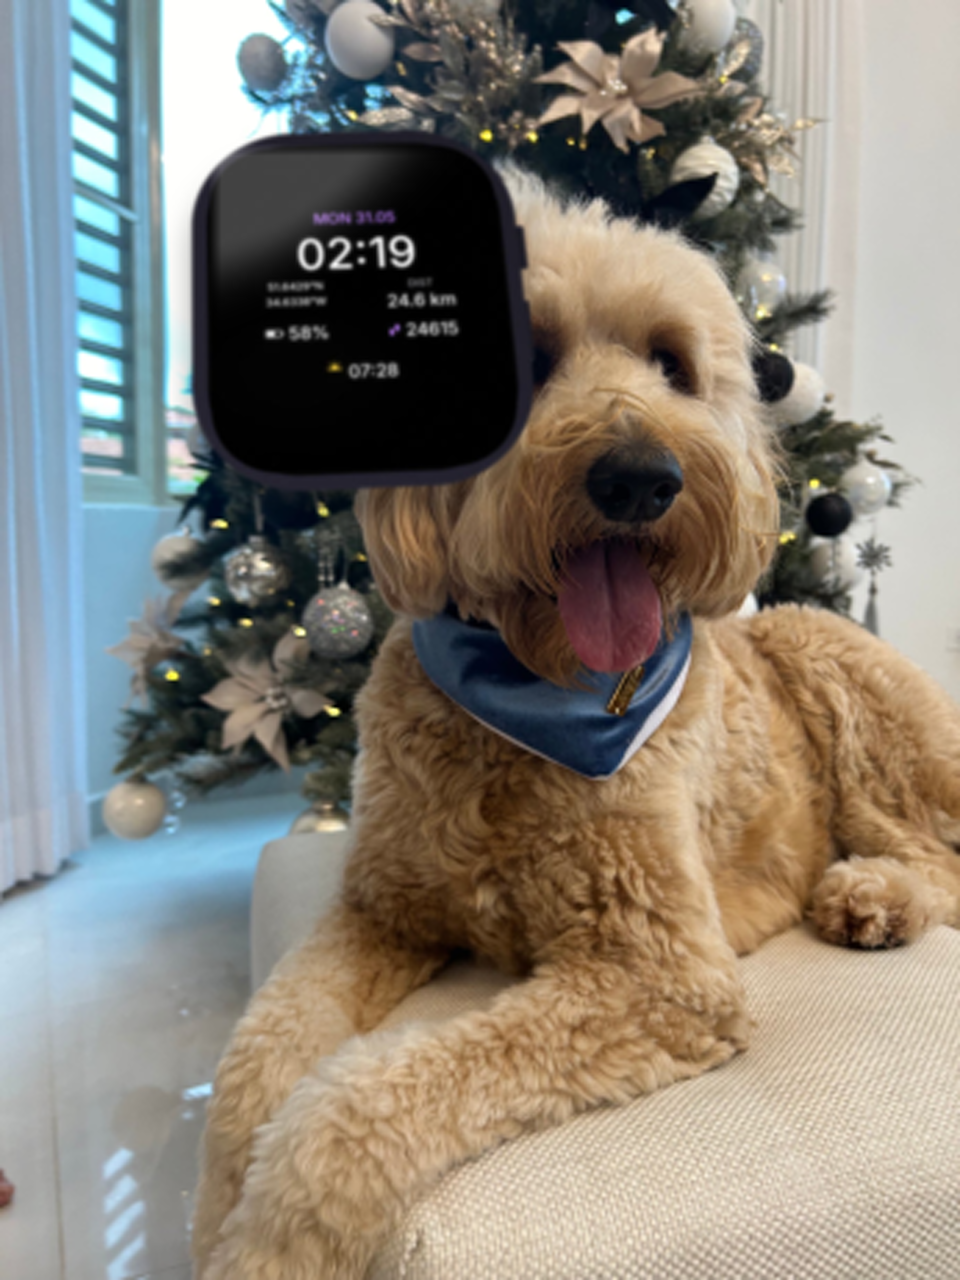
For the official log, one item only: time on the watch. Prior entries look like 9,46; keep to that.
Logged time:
2,19
